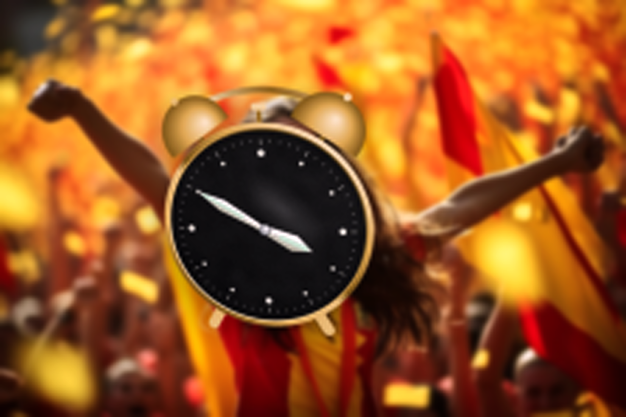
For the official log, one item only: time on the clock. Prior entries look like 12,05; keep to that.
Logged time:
3,50
